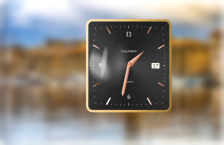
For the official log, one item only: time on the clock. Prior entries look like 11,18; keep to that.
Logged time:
1,32
